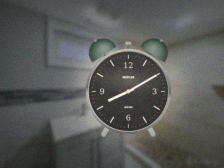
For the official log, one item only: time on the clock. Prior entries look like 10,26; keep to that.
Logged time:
8,10
